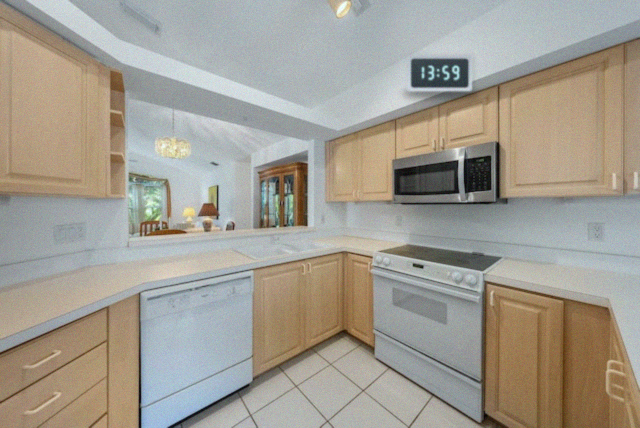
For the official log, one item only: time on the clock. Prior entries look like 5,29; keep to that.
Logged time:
13,59
